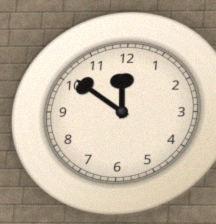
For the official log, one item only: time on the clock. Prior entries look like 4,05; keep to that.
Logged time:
11,51
